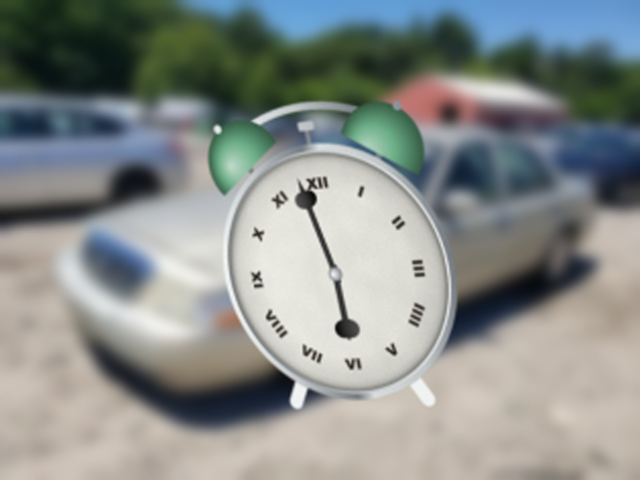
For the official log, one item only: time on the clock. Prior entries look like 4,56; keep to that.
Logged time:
5,58
